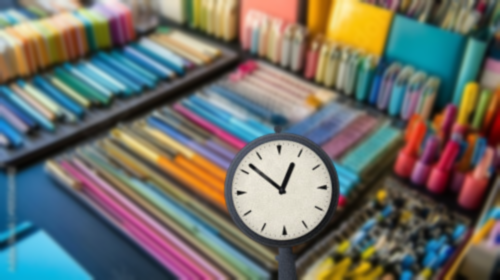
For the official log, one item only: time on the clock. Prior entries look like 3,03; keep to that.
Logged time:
12,52
